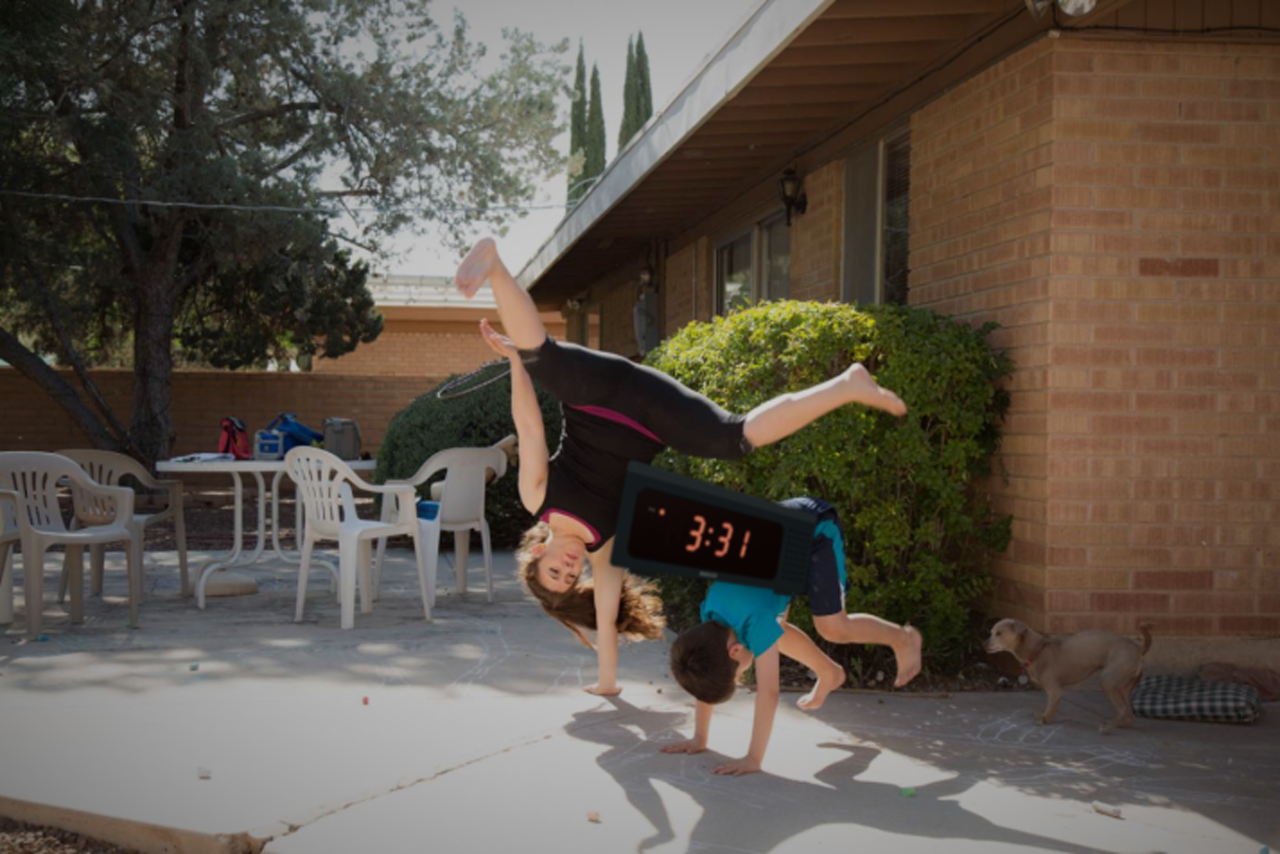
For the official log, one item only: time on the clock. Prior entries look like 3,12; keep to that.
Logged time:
3,31
